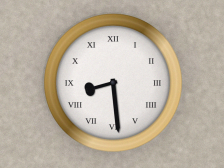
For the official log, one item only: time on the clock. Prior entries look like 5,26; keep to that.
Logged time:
8,29
